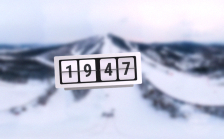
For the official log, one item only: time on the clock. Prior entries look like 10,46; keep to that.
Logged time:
19,47
